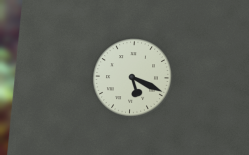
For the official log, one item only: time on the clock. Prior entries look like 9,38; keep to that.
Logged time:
5,19
